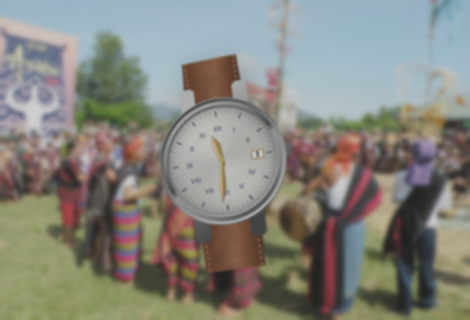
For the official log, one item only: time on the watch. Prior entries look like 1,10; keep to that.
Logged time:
11,31
